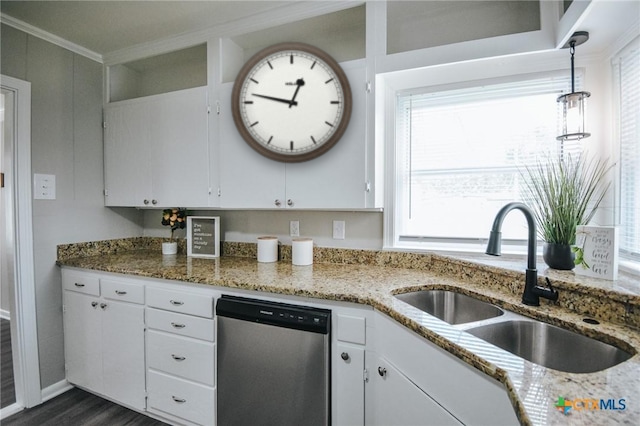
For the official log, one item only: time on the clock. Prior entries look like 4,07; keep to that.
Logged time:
12,47
